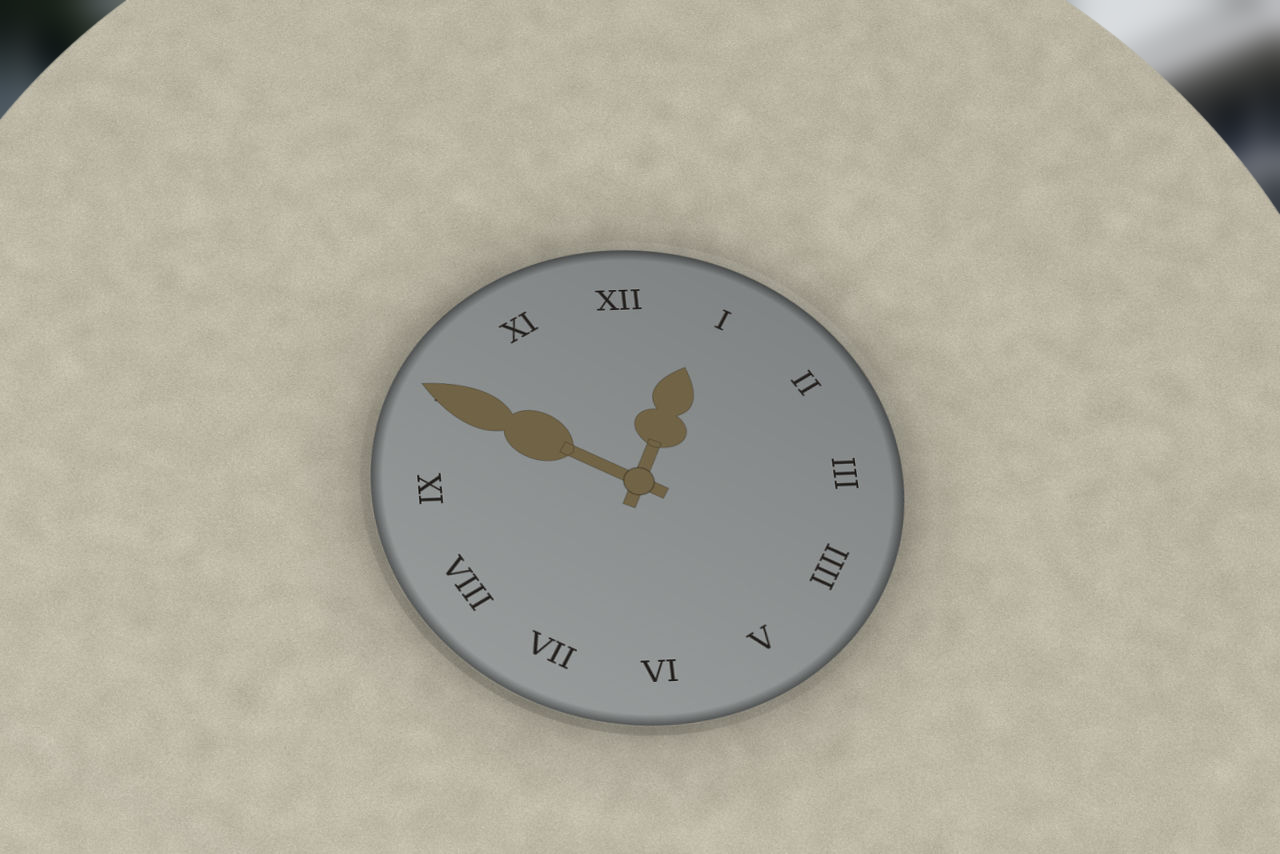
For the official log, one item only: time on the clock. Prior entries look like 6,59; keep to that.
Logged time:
12,50
